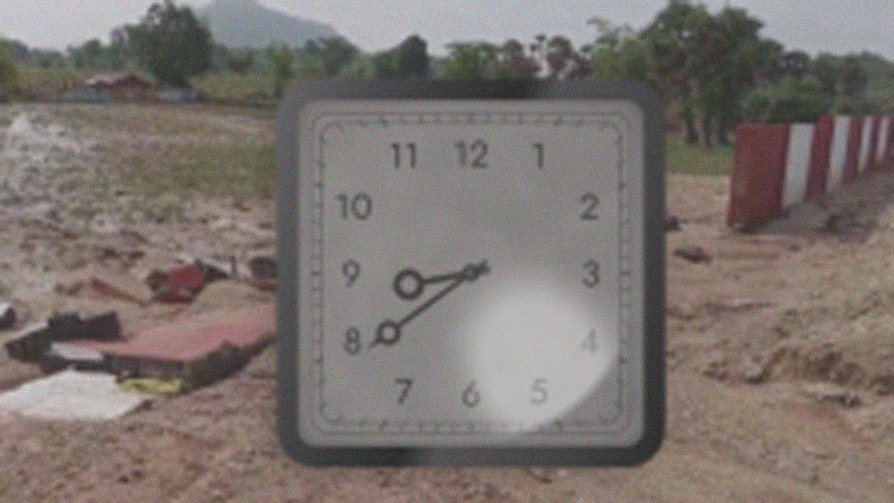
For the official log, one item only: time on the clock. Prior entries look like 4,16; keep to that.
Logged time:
8,39
